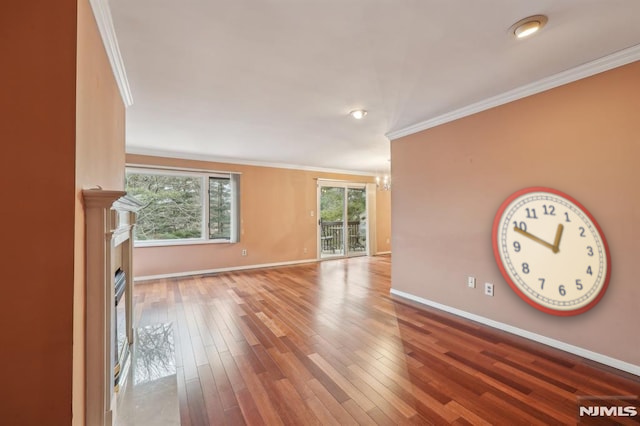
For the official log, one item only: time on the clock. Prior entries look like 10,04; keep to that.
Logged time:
12,49
